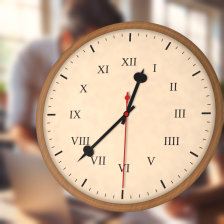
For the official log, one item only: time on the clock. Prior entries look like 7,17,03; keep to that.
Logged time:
12,37,30
